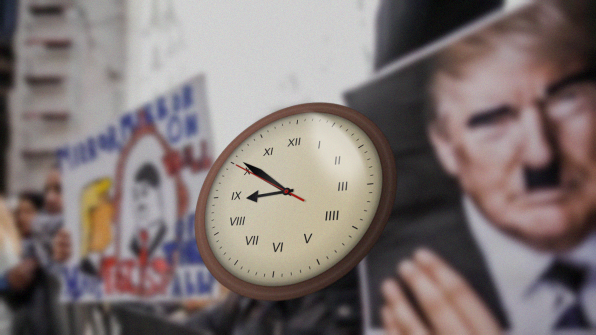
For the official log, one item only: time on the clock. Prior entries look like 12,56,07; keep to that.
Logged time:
8,50,50
